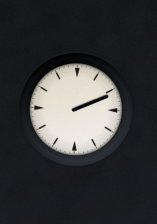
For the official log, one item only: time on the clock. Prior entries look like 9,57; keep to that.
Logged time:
2,11
